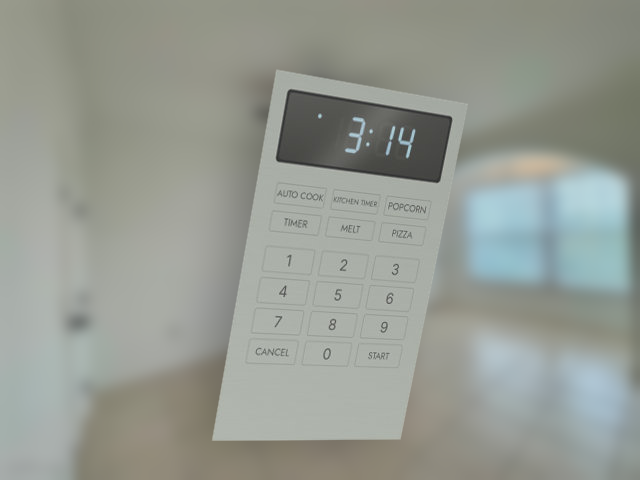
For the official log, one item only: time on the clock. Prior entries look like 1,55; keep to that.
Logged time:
3,14
